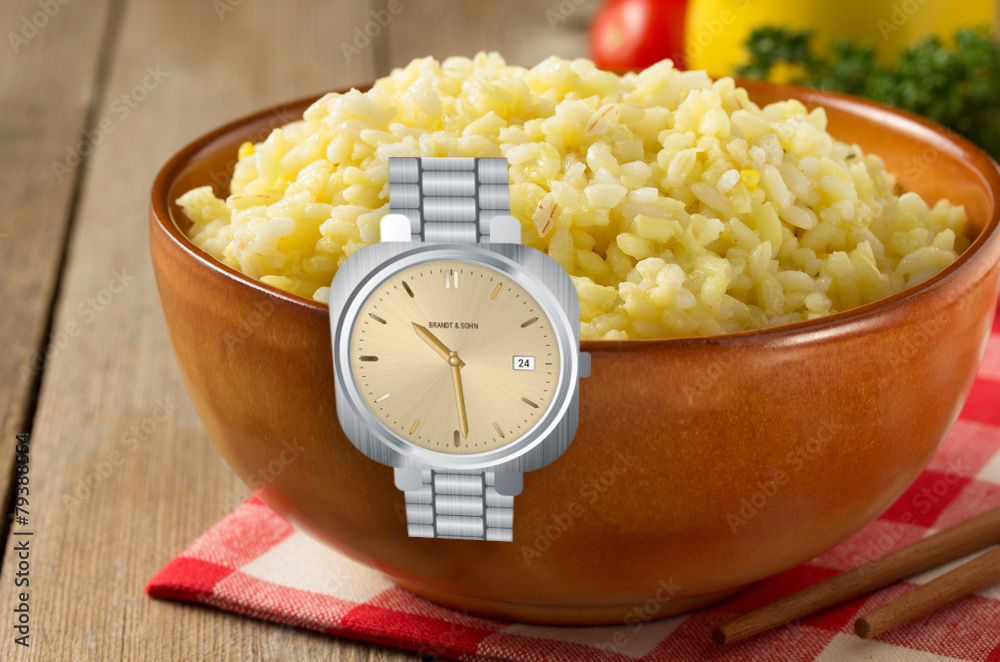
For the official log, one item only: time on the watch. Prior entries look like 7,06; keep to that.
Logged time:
10,29
